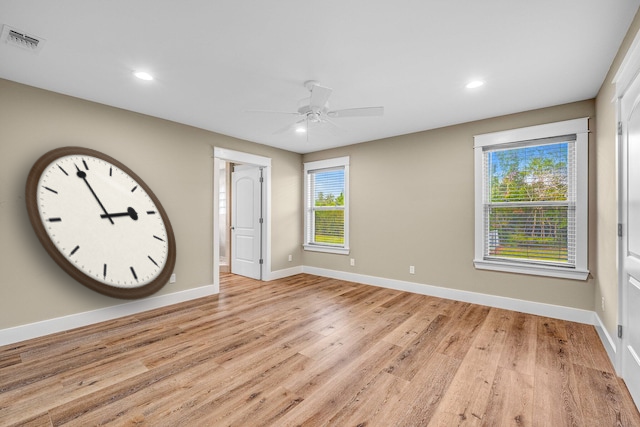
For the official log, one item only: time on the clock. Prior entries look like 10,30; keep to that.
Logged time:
2,58
